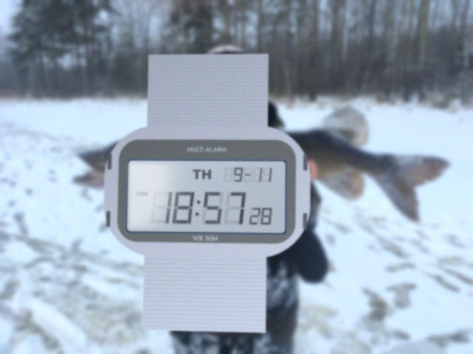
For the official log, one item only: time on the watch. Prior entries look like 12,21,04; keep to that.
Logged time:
18,57,28
